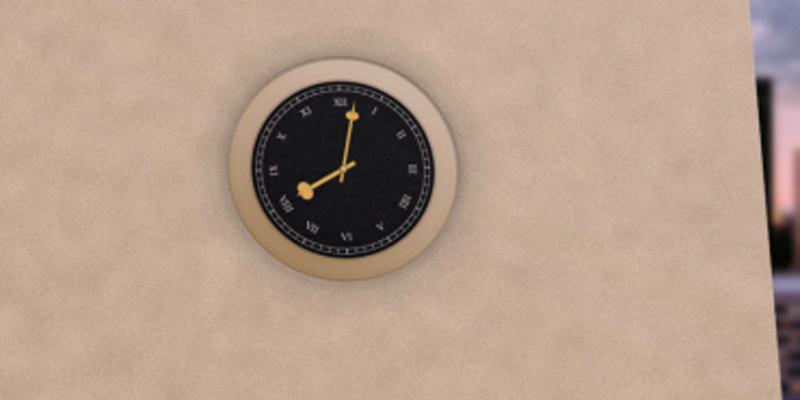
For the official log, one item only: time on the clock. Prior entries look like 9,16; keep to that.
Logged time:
8,02
